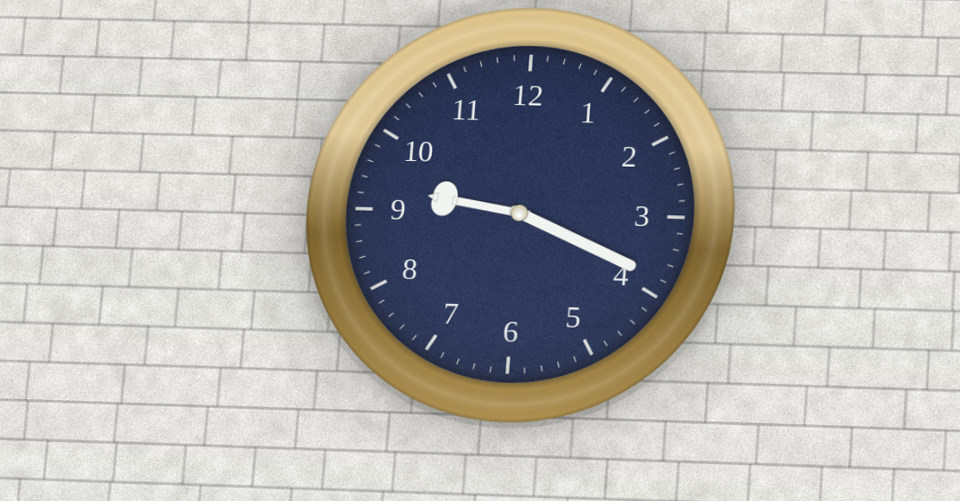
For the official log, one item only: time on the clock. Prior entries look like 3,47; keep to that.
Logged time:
9,19
